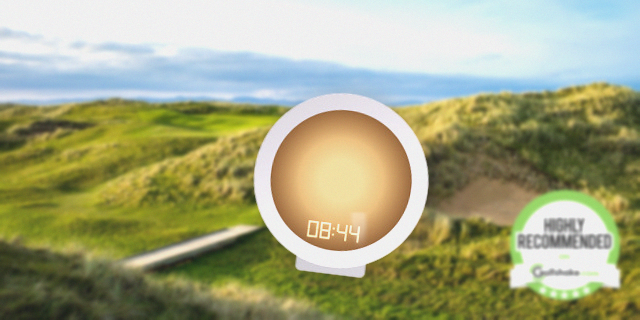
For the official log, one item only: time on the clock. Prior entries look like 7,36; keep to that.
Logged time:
8,44
